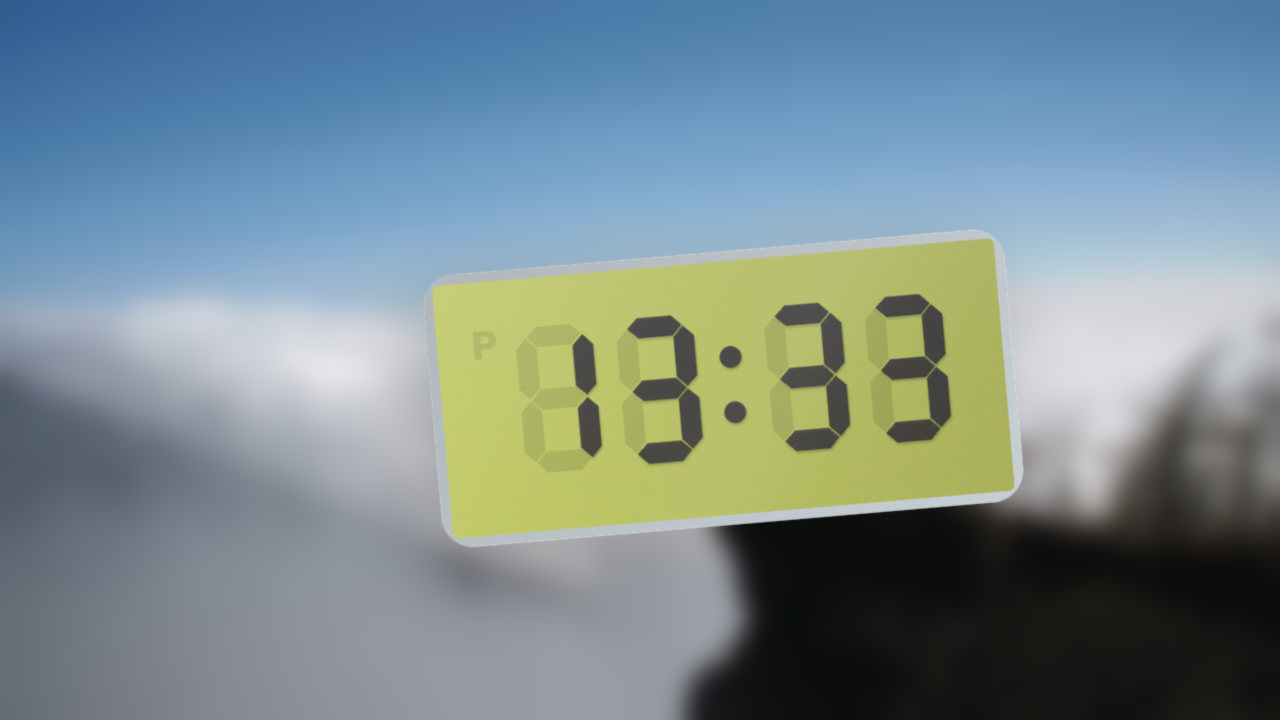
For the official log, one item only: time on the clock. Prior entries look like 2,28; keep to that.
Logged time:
13,33
